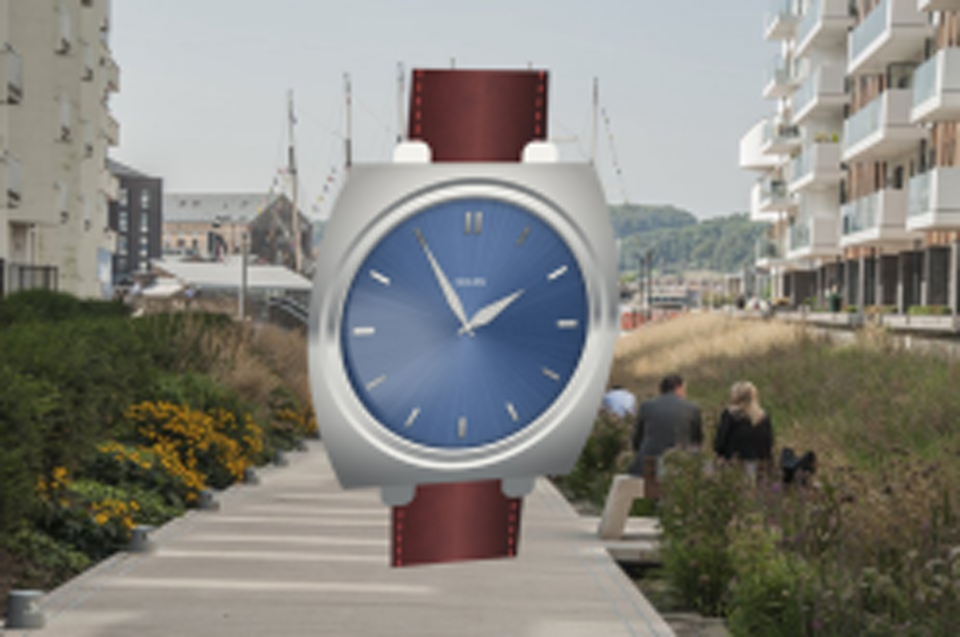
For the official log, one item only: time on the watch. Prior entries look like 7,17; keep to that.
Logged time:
1,55
